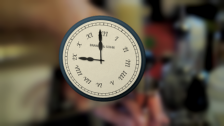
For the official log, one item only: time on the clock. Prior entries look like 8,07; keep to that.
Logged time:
8,59
